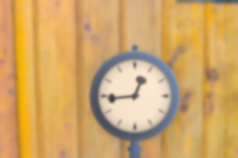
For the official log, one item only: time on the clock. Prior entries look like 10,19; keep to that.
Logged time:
12,44
